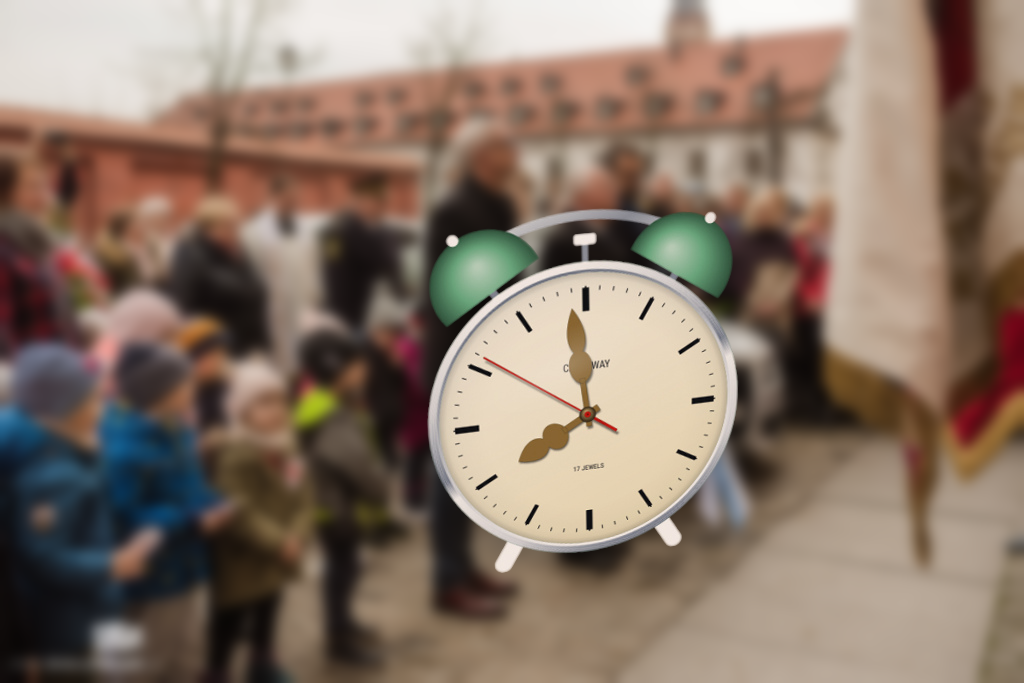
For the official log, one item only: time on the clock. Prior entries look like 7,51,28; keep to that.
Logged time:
7,58,51
